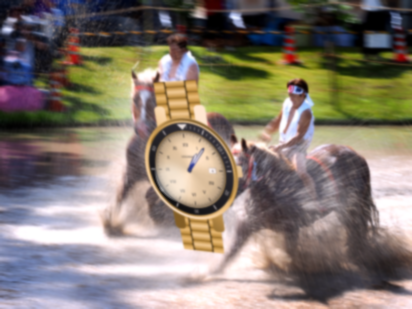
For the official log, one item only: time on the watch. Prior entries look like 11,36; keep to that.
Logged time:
1,07
